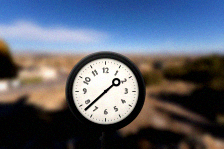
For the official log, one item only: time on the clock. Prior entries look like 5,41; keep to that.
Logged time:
1,38
